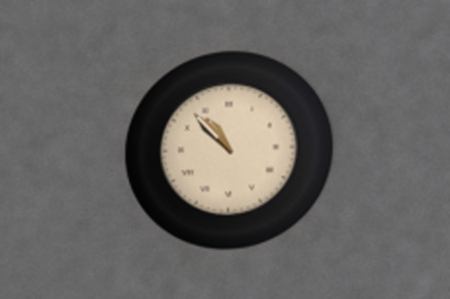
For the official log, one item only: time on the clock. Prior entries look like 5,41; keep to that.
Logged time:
10,53
